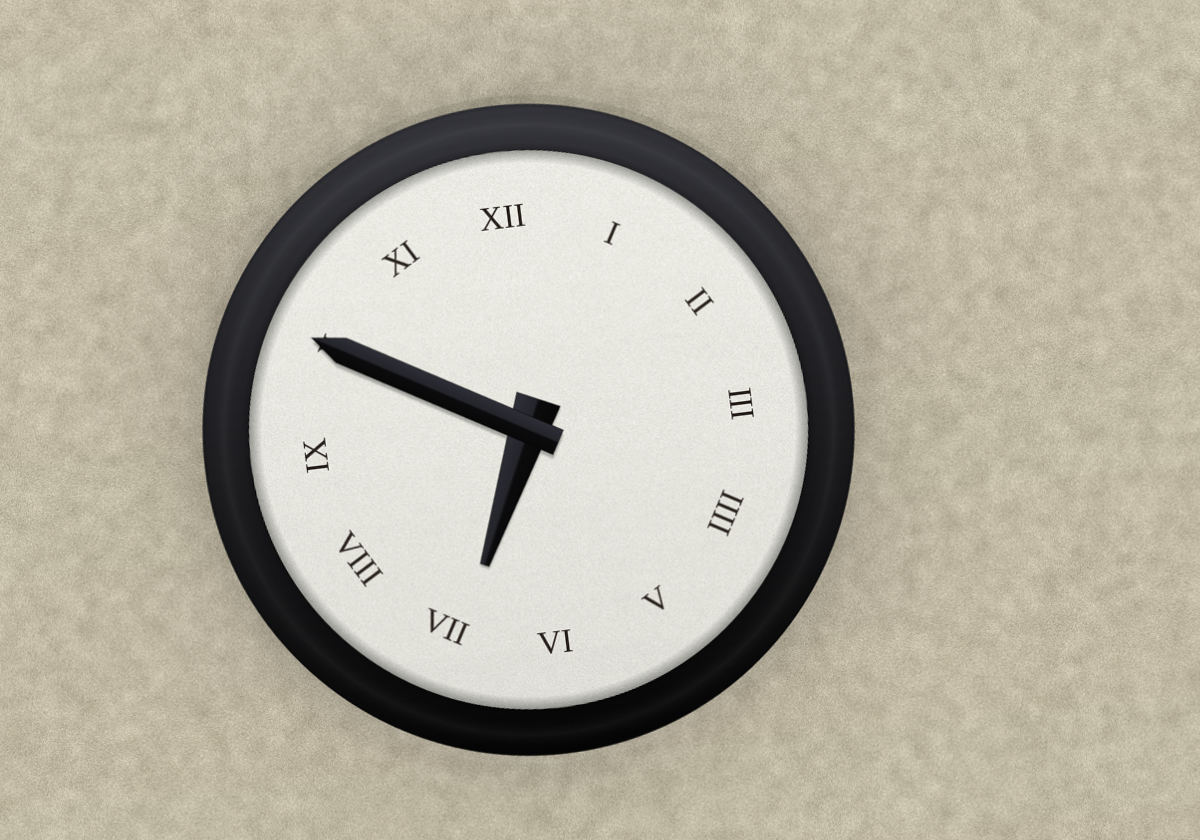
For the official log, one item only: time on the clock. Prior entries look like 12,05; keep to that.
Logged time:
6,50
